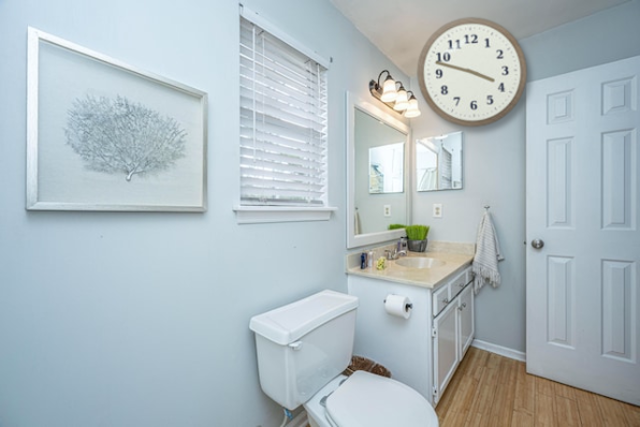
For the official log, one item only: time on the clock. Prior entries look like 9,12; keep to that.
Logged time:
3,48
